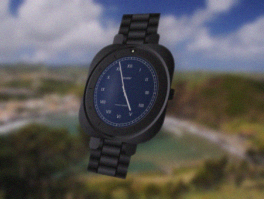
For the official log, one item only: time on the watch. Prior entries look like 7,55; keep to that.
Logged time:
4,56
